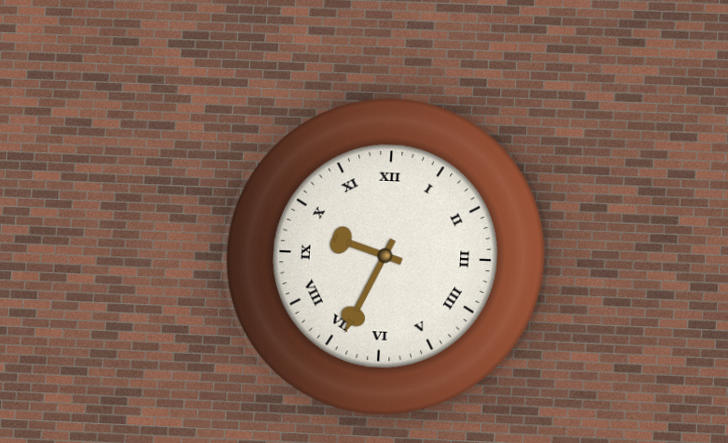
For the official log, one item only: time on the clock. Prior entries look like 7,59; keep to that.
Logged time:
9,34
